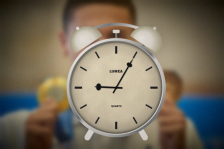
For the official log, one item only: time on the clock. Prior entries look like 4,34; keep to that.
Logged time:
9,05
